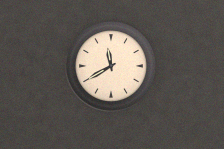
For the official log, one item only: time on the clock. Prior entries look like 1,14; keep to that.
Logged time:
11,40
